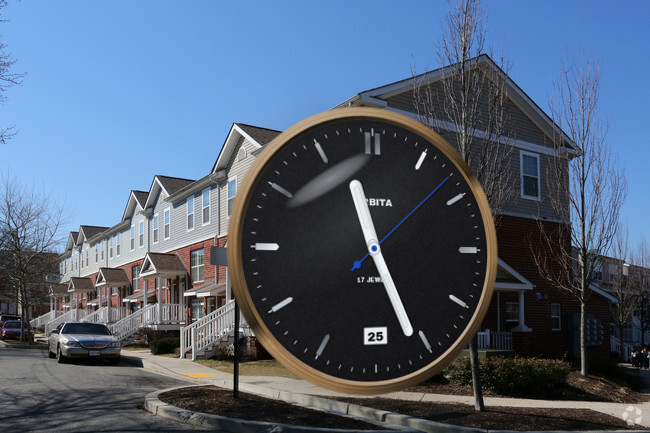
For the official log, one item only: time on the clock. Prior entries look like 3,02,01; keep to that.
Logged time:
11,26,08
